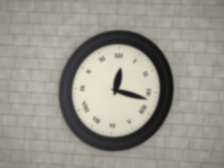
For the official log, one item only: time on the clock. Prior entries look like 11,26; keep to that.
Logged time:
12,17
